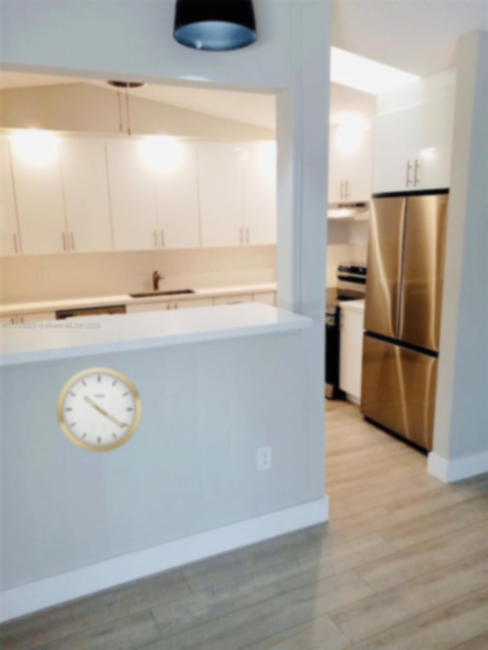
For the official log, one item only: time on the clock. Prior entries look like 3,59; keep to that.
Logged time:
10,21
